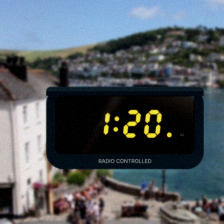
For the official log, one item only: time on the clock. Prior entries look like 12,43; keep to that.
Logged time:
1,20
